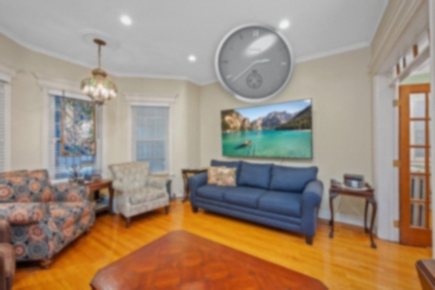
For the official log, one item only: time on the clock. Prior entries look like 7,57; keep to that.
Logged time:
2,38
